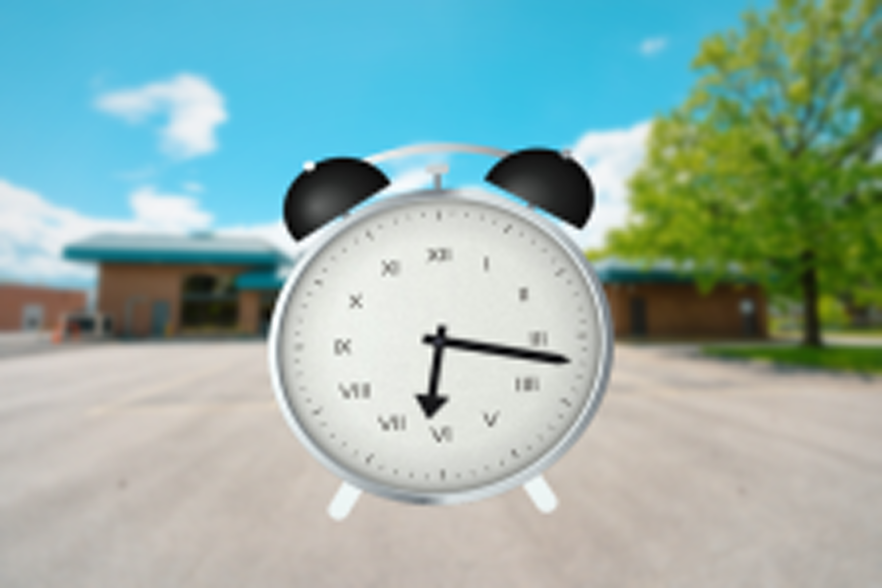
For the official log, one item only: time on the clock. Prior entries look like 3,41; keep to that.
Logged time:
6,17
